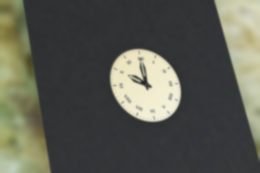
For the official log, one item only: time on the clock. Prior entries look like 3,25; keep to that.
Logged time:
10,00
